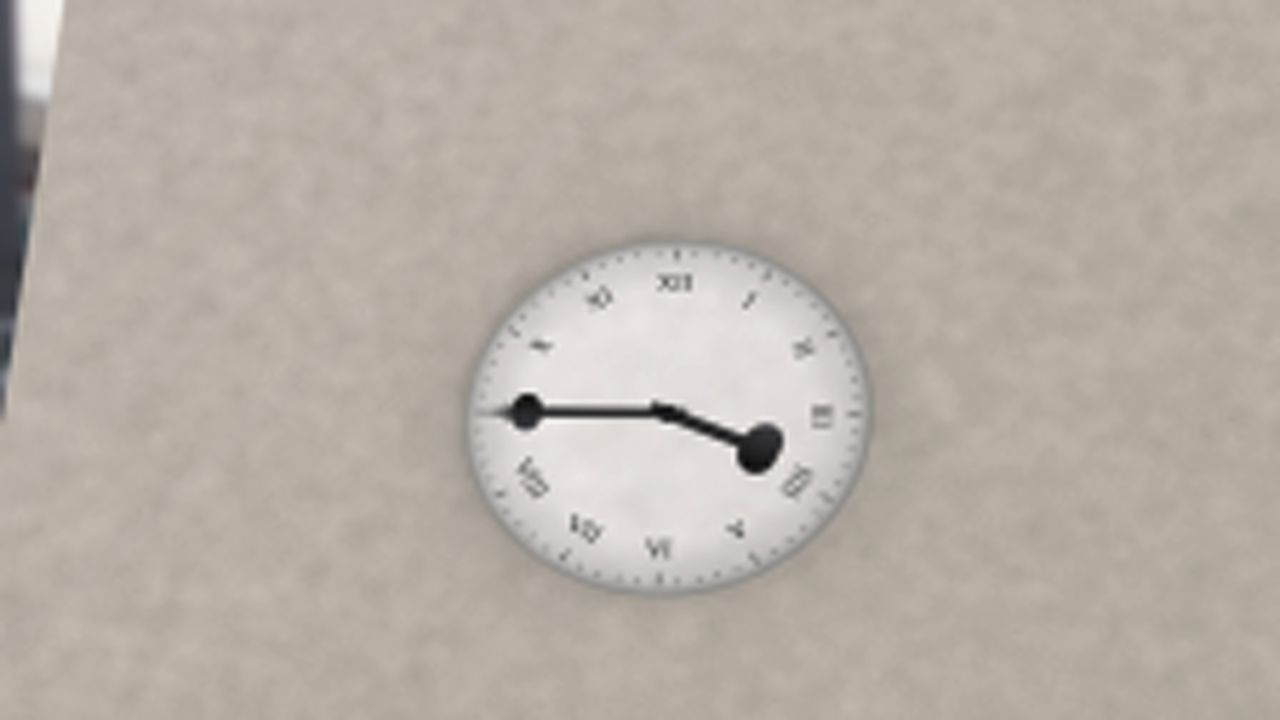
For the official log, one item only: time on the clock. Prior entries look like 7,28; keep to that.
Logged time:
3,45
